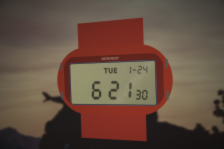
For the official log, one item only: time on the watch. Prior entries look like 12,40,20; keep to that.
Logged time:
6,21,30
